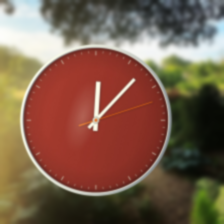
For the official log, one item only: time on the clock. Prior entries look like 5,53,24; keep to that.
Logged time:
12,07,12
